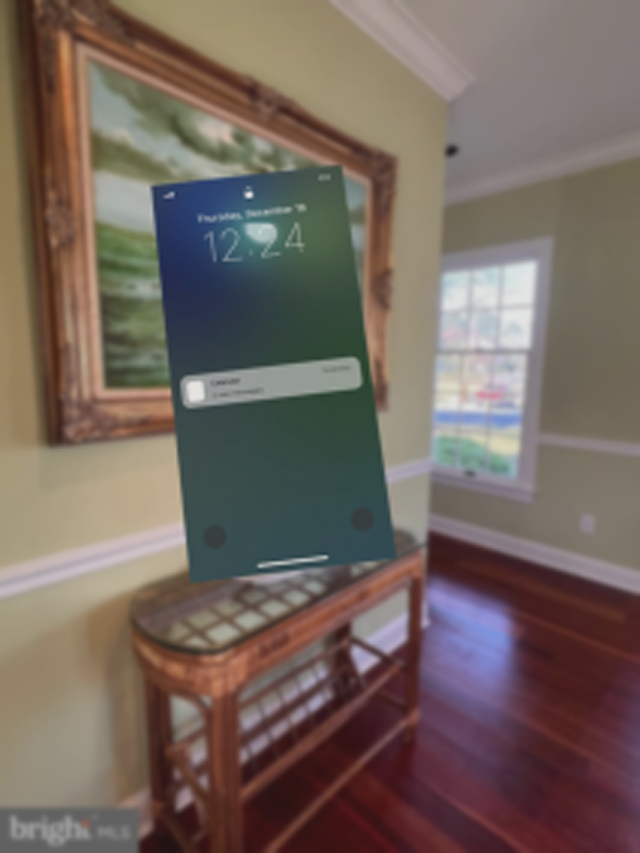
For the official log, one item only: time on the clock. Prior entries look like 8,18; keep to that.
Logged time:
12,24
